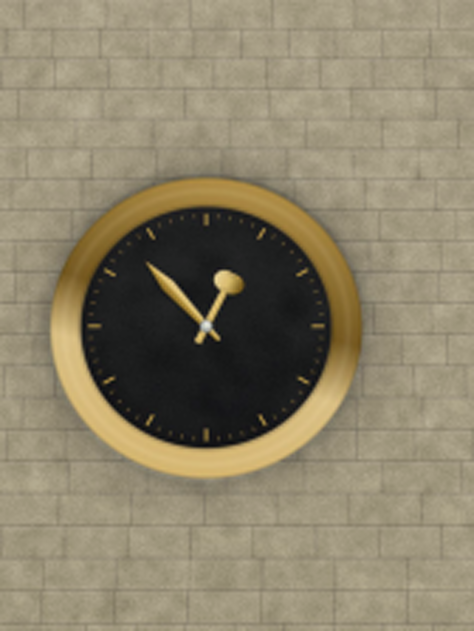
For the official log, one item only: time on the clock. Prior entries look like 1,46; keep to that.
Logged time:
12,53
